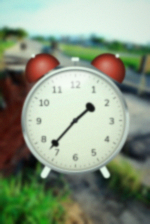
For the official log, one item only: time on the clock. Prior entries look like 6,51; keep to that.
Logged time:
1,37
